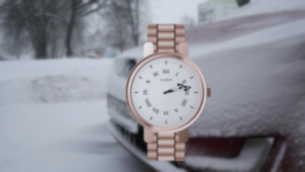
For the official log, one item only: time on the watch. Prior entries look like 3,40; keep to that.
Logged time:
2,13
